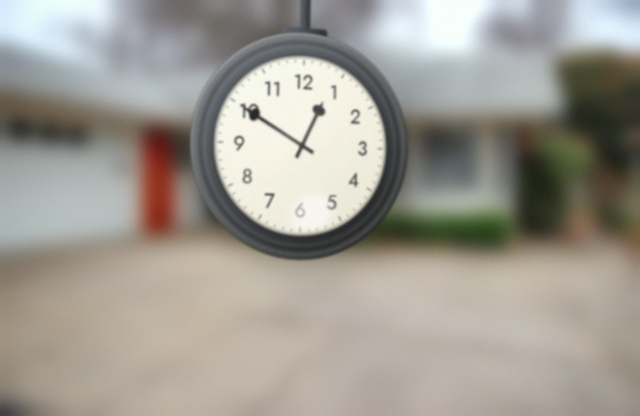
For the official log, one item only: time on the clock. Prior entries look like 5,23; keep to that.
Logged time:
12,50
